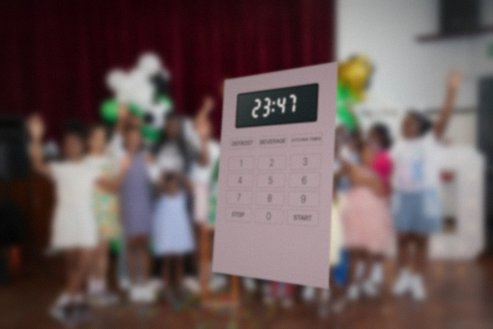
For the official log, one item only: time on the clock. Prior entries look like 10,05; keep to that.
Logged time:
23,47
